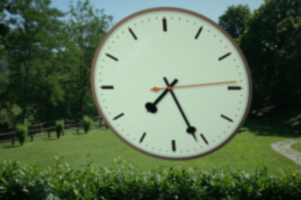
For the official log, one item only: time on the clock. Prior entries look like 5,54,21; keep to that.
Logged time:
7,26,14
